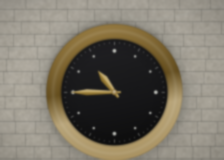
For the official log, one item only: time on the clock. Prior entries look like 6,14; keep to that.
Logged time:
10,45
